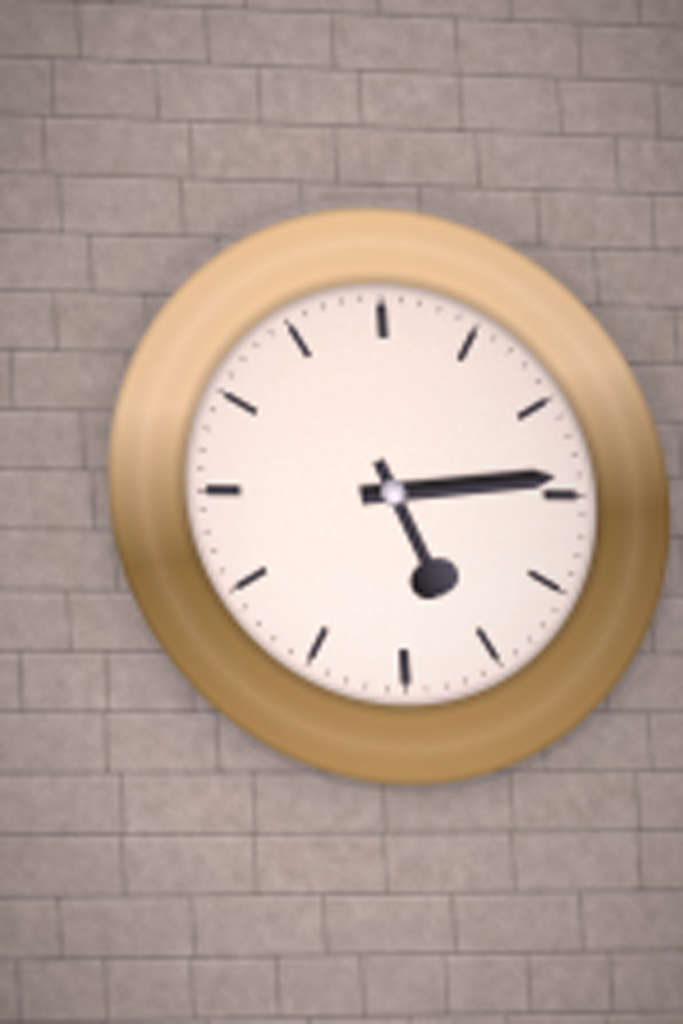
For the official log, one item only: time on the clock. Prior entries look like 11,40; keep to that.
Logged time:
5,14
